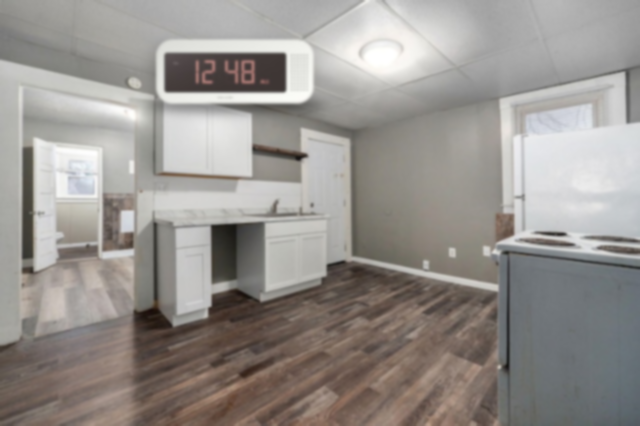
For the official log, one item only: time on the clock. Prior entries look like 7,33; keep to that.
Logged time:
12,48
